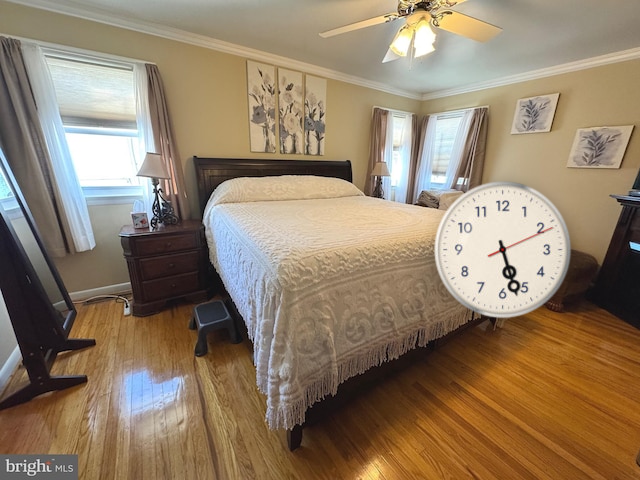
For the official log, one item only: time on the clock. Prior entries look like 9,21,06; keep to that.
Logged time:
5,27,11
